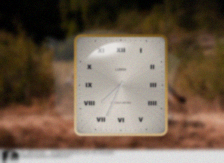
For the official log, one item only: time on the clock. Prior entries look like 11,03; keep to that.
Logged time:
7,34
